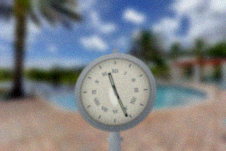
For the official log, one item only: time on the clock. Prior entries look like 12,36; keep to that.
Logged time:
11,26
